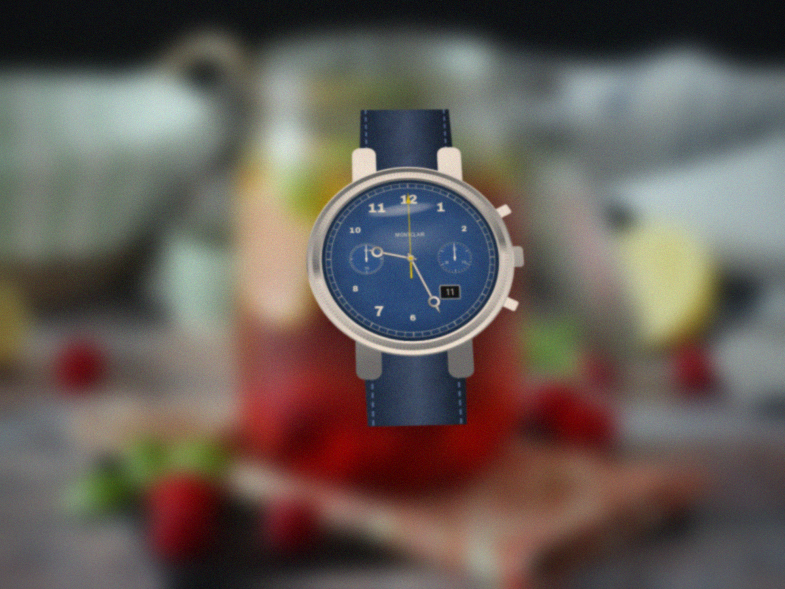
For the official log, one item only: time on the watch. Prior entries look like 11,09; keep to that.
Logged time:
9,26
